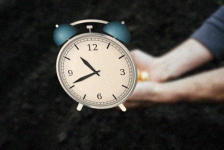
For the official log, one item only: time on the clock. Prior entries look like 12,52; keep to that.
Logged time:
10,41
